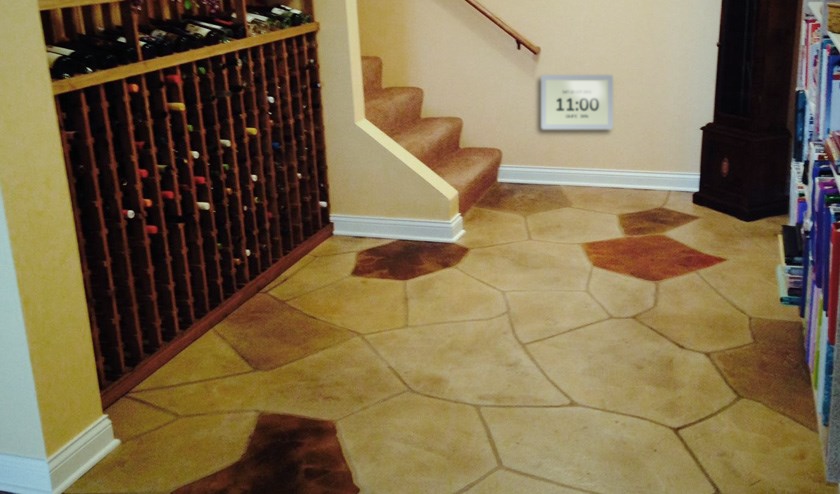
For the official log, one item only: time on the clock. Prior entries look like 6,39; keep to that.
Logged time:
11,00
